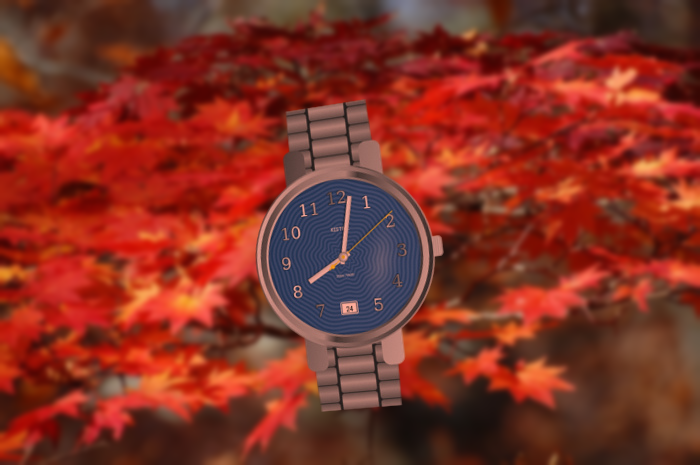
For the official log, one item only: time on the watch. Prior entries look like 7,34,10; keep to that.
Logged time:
8,02,09
